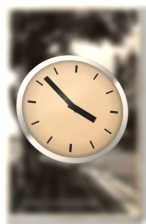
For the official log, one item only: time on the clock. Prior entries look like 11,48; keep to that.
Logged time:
3,52
